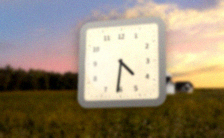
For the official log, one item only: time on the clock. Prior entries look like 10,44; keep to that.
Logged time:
4,31
